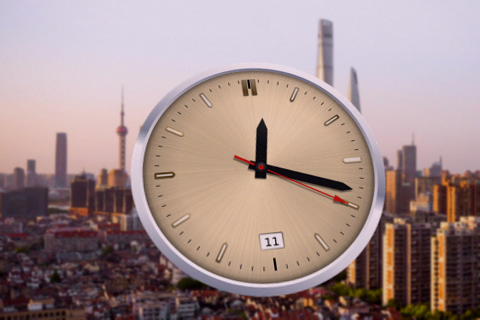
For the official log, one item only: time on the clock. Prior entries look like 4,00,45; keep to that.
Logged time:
12,18,20
